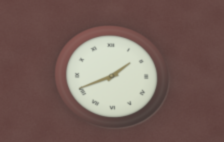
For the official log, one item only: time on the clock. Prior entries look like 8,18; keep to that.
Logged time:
1,41
